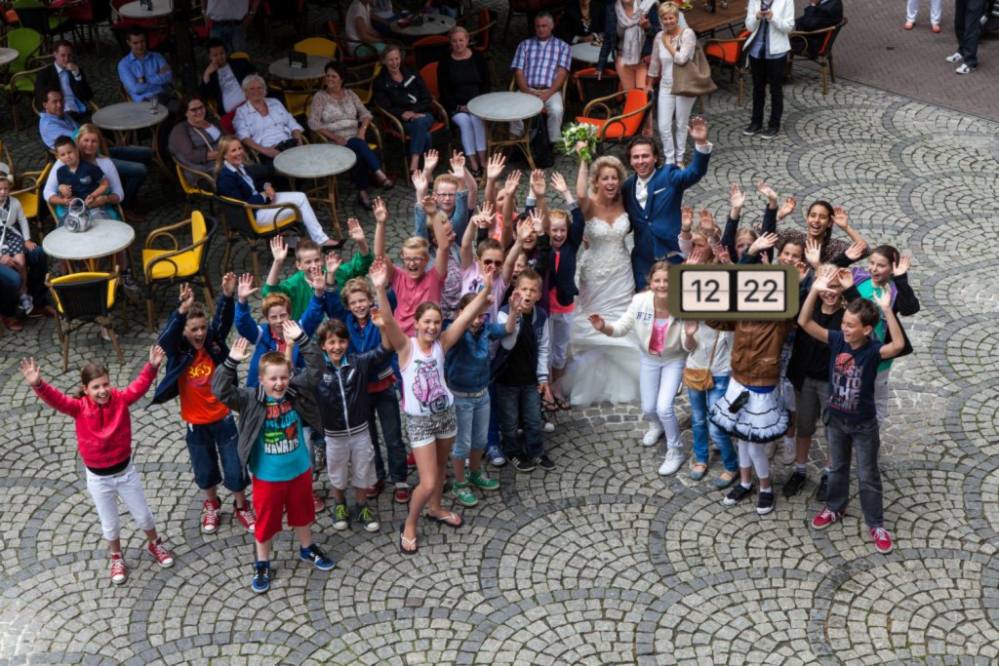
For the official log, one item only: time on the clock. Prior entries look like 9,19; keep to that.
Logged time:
12,22
